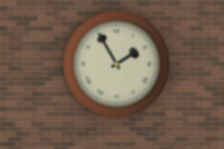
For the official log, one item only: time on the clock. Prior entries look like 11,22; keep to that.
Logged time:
1,55
